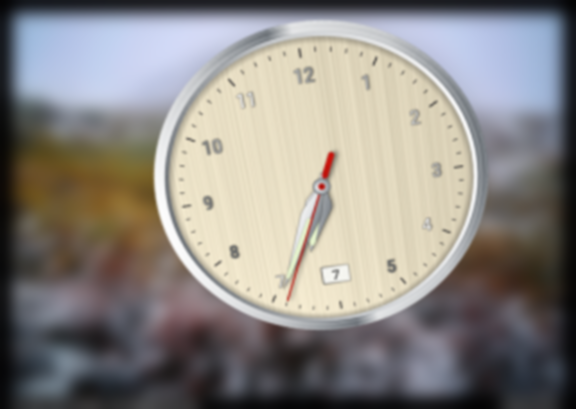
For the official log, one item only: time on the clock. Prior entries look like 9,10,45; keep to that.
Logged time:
6,34,34
